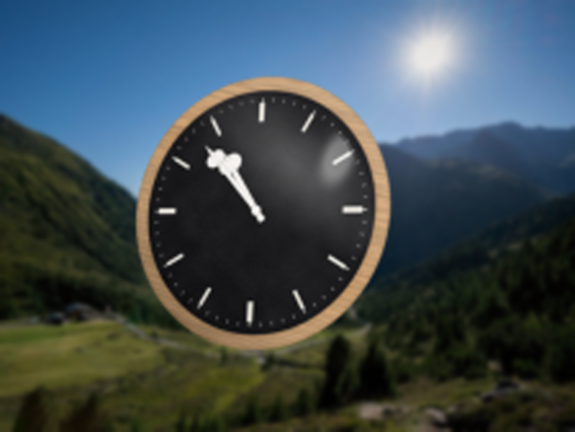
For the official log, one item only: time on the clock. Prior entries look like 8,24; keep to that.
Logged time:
10,53
